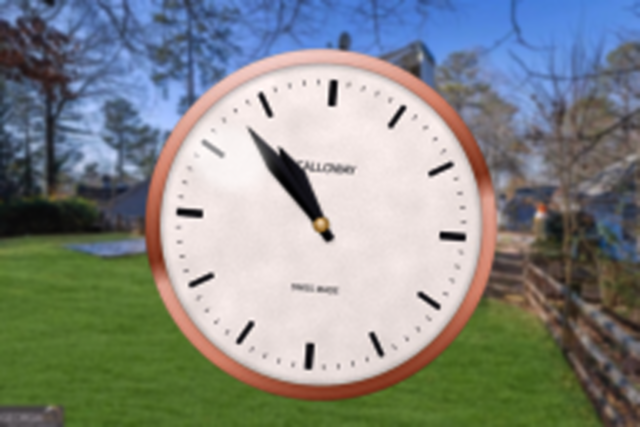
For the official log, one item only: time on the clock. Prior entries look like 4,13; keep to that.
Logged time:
10,53
